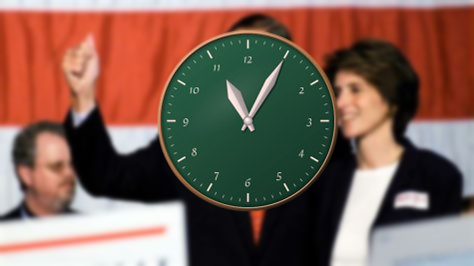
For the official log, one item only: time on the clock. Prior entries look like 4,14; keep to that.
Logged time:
11,05
